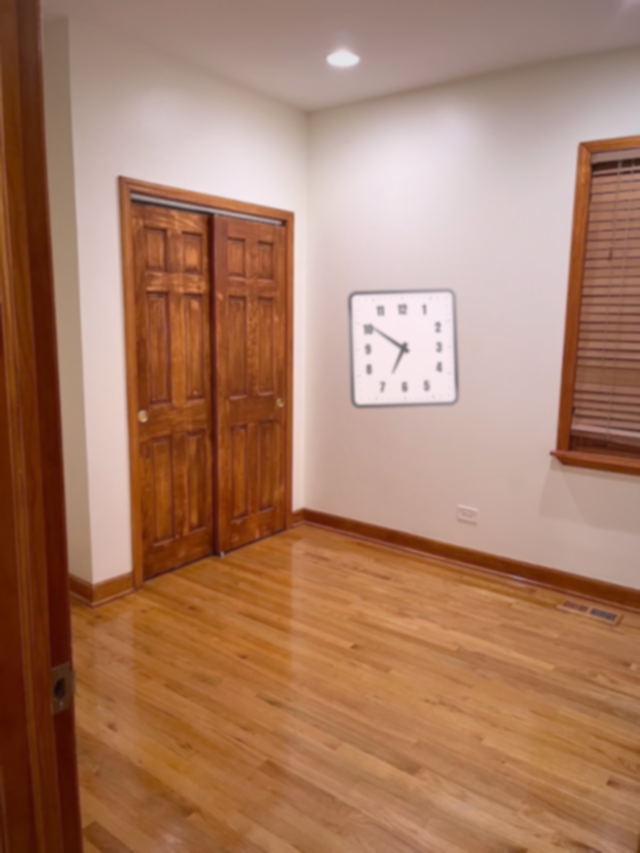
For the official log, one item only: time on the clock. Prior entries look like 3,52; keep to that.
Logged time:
6,51
